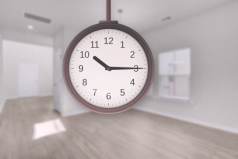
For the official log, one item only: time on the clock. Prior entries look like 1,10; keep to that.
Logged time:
10,15
